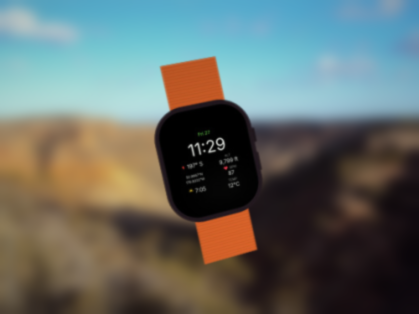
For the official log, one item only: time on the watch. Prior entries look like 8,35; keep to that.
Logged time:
11,29
